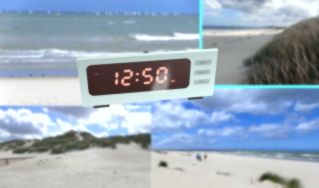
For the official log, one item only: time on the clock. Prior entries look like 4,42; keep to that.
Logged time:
12,50
